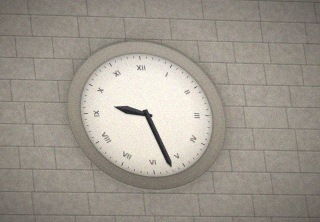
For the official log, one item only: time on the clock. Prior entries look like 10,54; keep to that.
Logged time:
9,27
